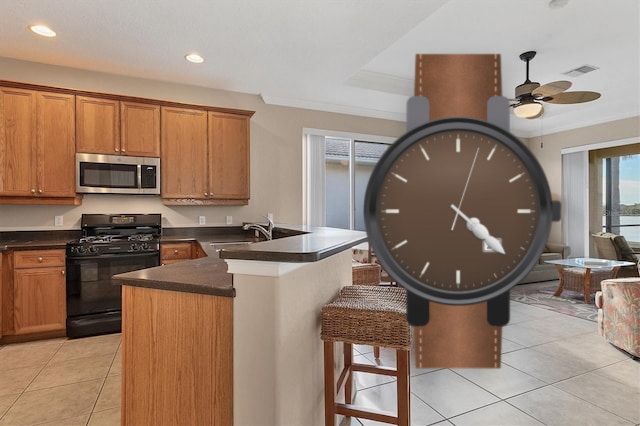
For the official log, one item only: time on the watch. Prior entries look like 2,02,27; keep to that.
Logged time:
4,22,03
